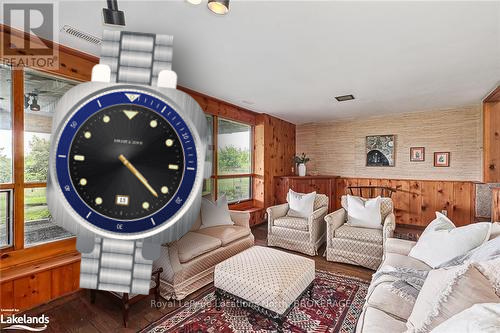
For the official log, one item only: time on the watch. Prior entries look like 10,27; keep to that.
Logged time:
4,22
